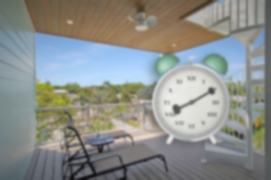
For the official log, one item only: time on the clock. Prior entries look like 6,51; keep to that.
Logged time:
8,10
